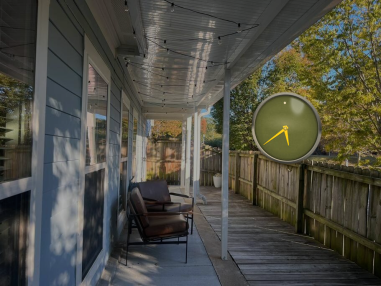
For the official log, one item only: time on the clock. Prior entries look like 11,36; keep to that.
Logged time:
5,39
